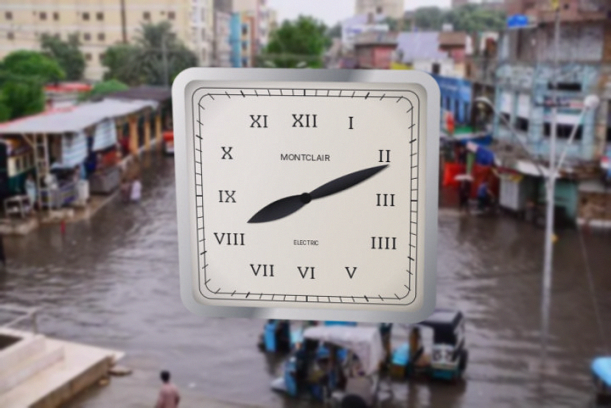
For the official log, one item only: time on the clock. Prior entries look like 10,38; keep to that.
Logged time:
8,11
